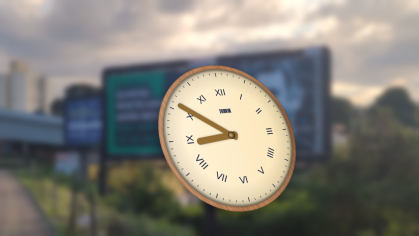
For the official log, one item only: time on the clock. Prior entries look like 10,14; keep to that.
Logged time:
8,51
